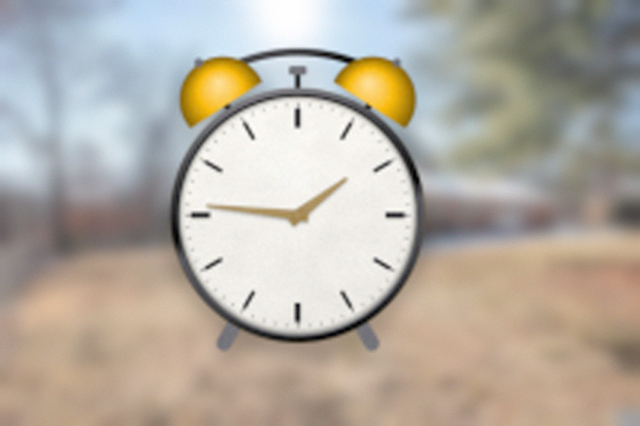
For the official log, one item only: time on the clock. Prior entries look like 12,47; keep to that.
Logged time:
1,46
